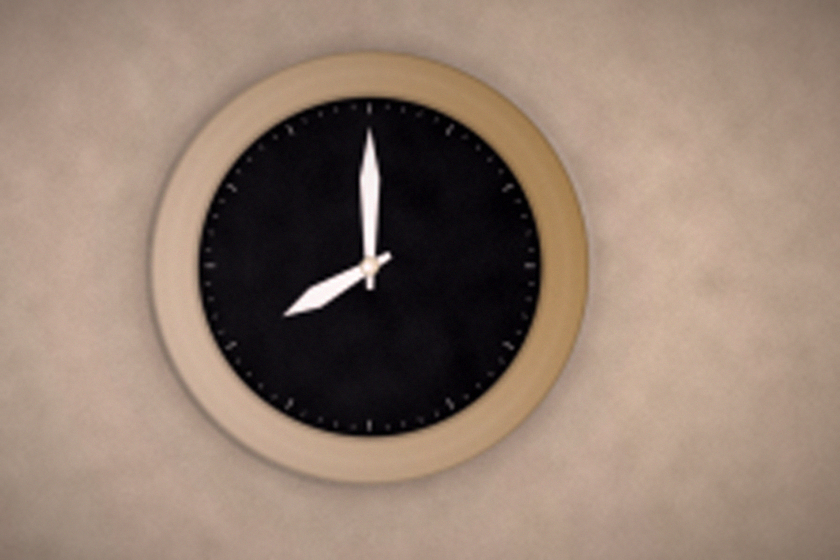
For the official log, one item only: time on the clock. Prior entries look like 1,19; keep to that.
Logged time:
8,00
